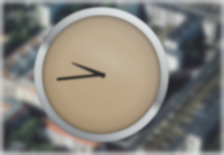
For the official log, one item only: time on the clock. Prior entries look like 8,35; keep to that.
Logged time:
9,44
